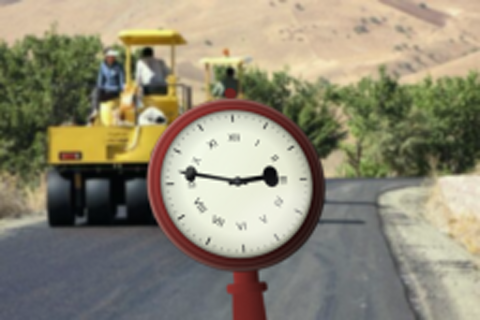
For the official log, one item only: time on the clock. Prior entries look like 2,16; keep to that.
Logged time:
2,47
